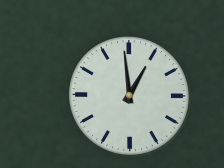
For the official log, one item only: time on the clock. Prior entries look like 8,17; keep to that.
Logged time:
12,59
